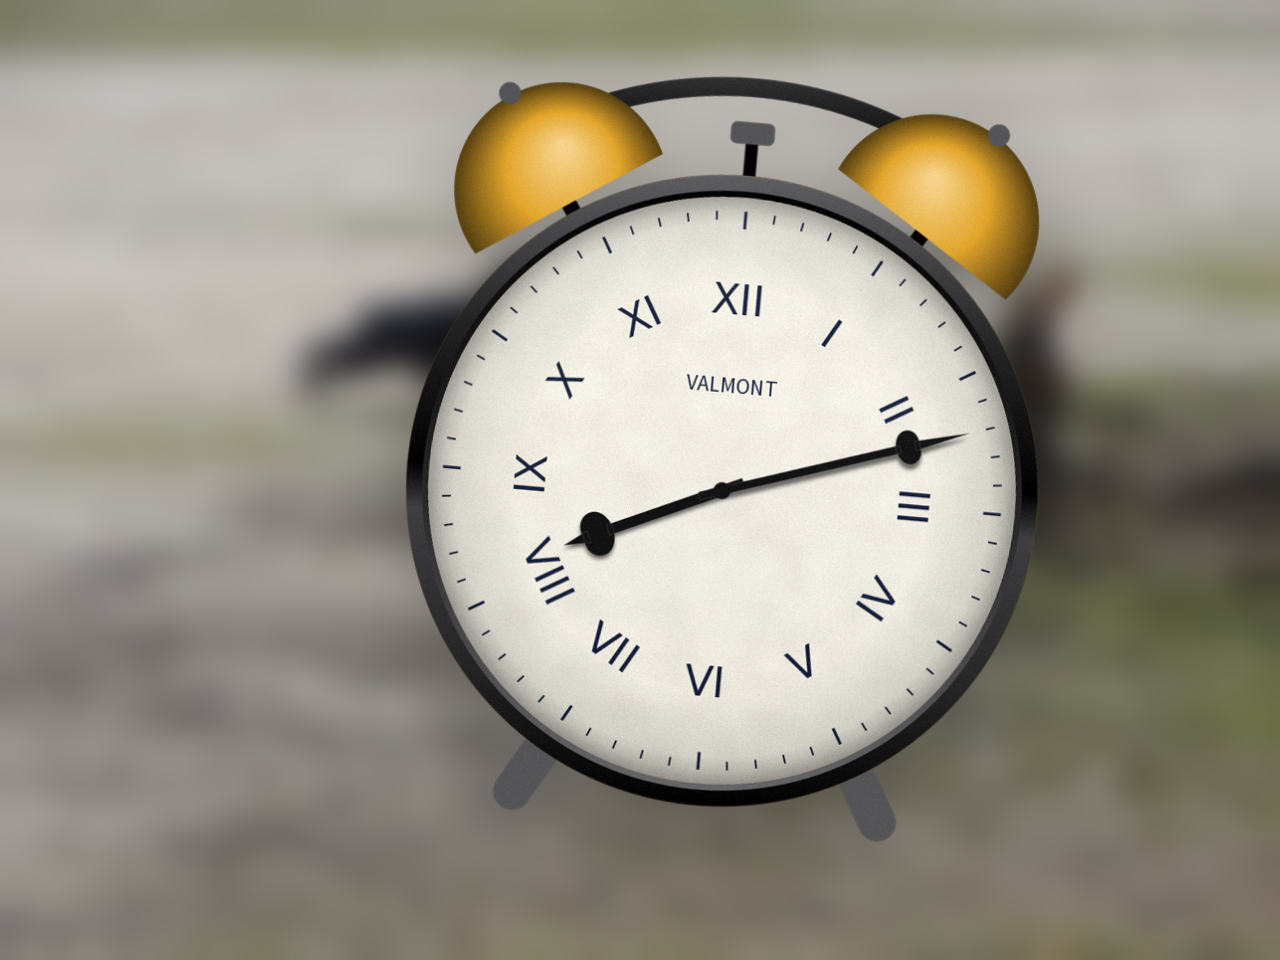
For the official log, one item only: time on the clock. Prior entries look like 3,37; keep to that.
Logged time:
8,12
